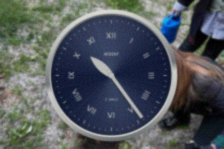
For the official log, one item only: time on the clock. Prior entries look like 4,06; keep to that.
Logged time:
10,24
